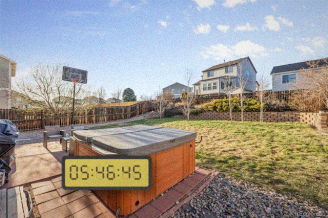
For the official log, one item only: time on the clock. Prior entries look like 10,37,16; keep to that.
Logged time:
5,46,45
